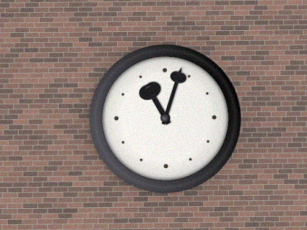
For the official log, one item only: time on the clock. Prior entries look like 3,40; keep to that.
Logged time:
11,03
